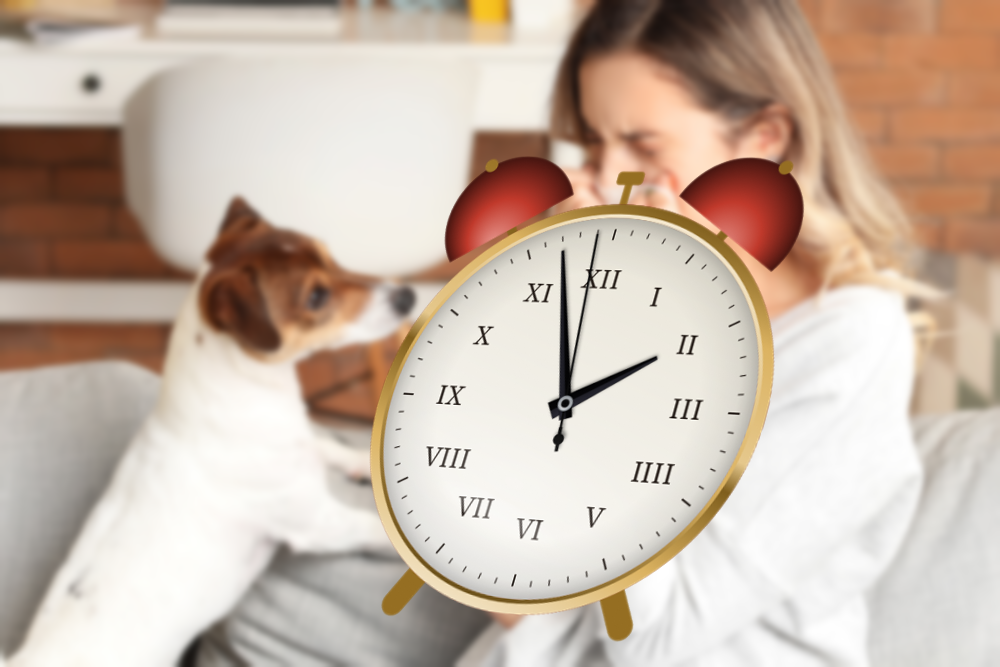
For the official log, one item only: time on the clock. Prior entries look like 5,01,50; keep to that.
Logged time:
1,56,59
